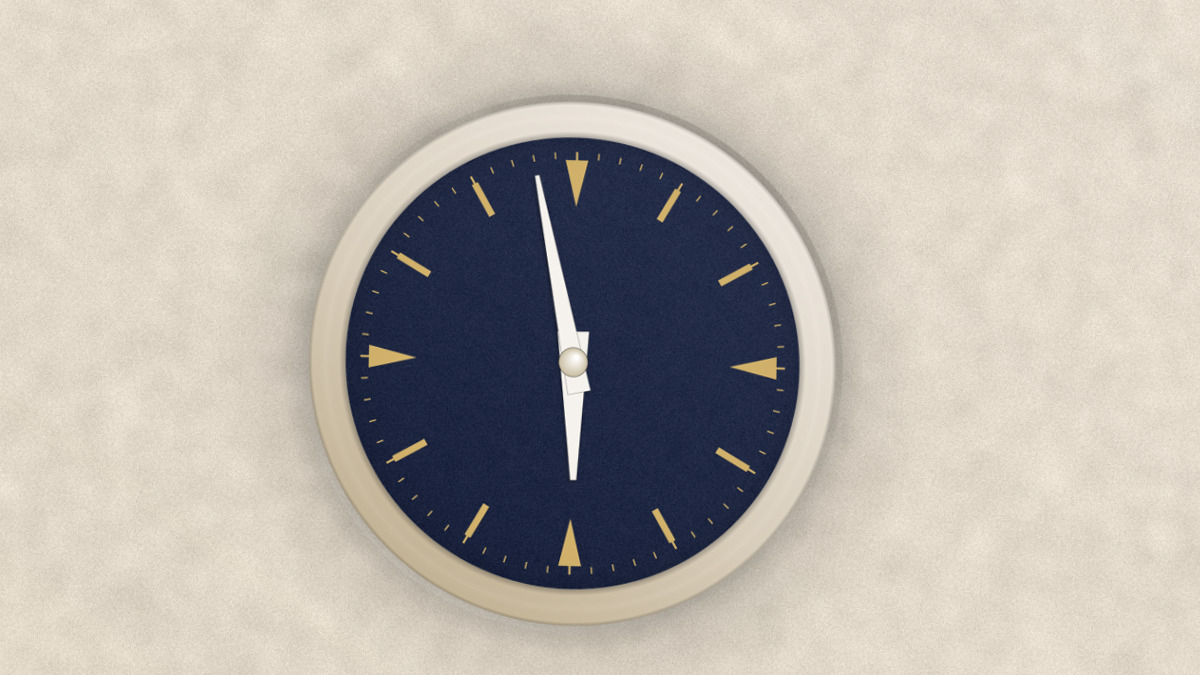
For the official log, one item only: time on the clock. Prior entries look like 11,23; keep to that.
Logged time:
5,58
